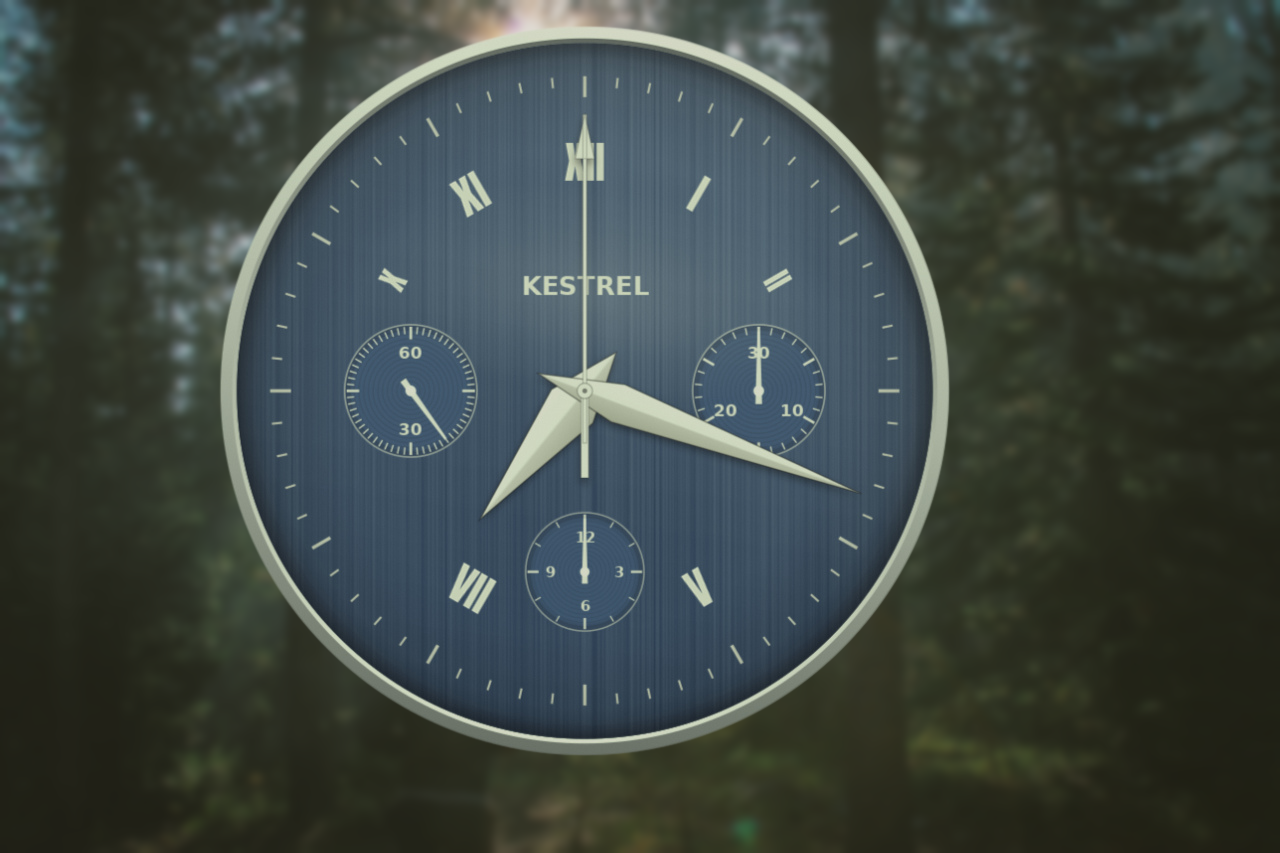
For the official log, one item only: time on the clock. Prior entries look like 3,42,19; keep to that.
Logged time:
7,18,24
